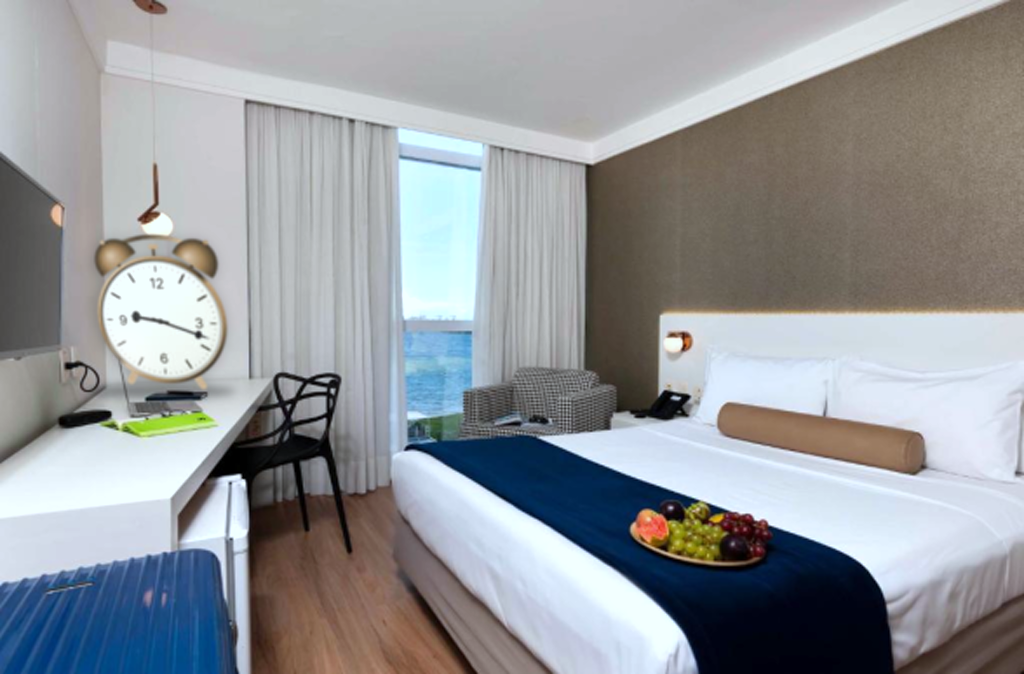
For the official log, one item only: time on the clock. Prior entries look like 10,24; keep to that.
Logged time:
9,18
